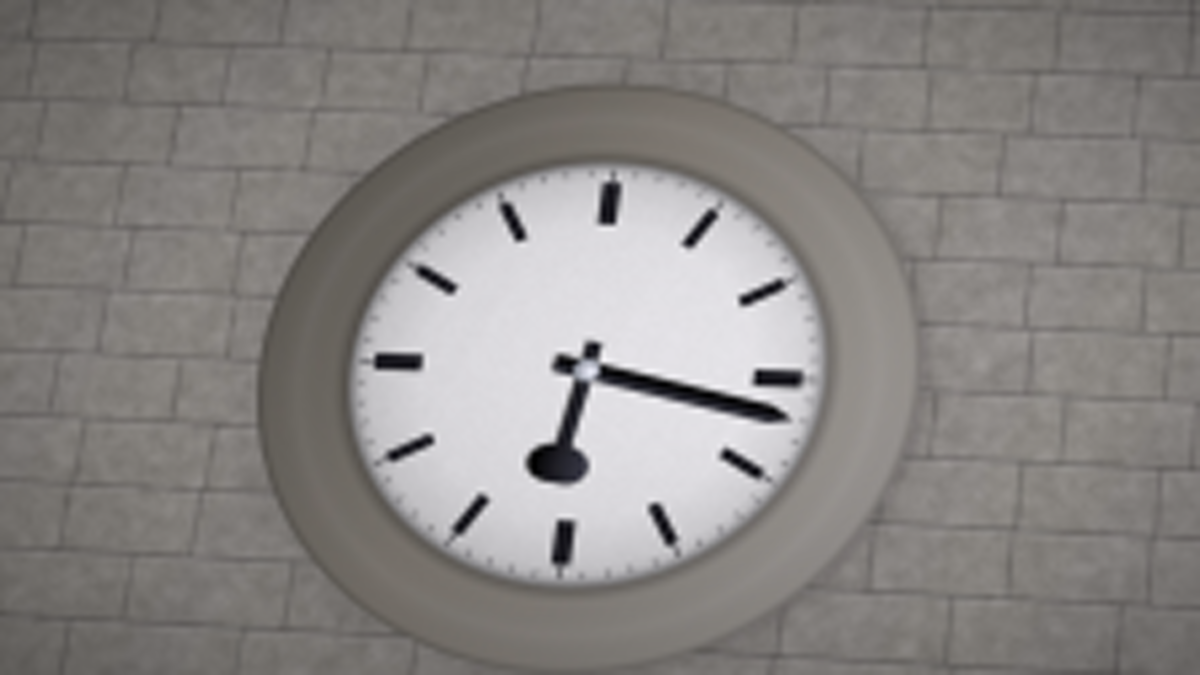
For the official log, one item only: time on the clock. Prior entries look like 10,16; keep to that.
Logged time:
6,17
